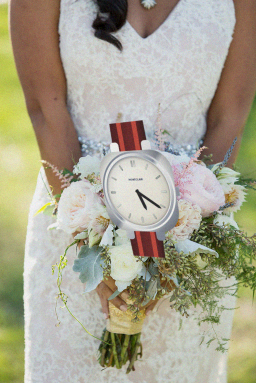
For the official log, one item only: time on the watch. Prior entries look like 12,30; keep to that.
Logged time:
5,21
